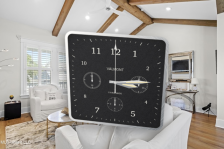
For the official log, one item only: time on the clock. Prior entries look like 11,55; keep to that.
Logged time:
3,14
